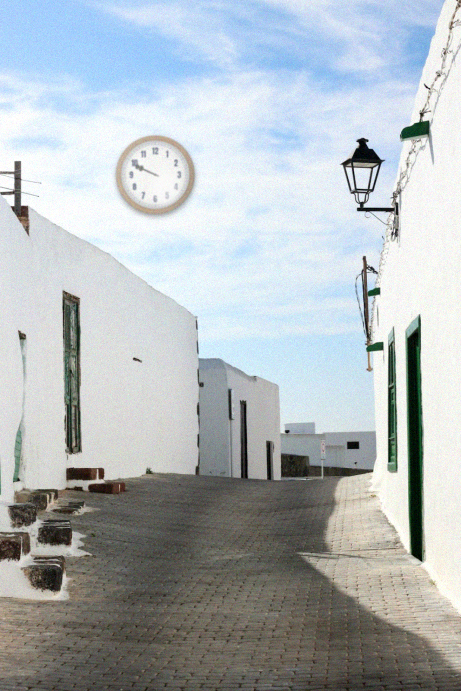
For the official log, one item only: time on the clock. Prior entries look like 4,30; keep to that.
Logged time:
9,49
